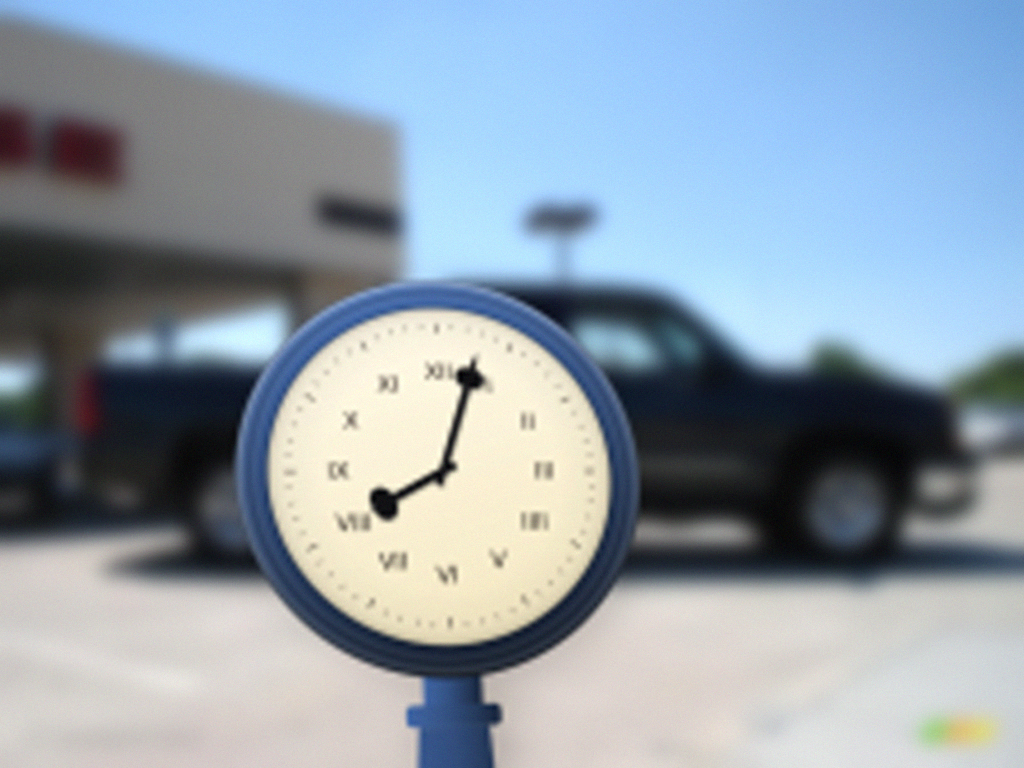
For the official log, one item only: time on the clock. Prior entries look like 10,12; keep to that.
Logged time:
8,03
